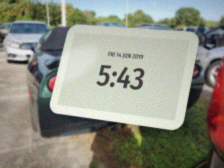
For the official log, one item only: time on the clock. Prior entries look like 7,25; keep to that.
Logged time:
5,43
